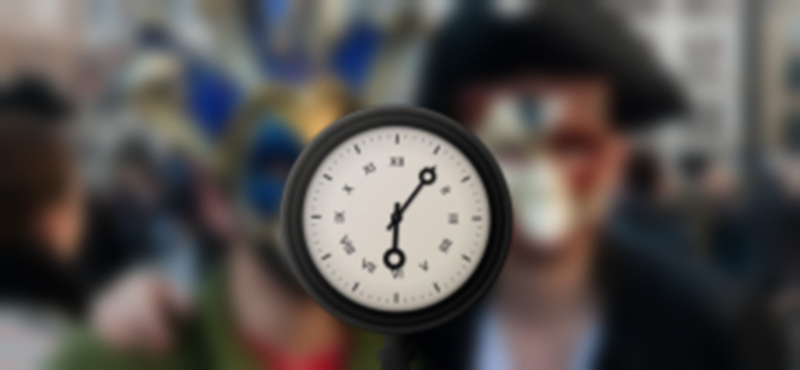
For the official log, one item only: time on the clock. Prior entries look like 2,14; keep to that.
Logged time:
6,06
